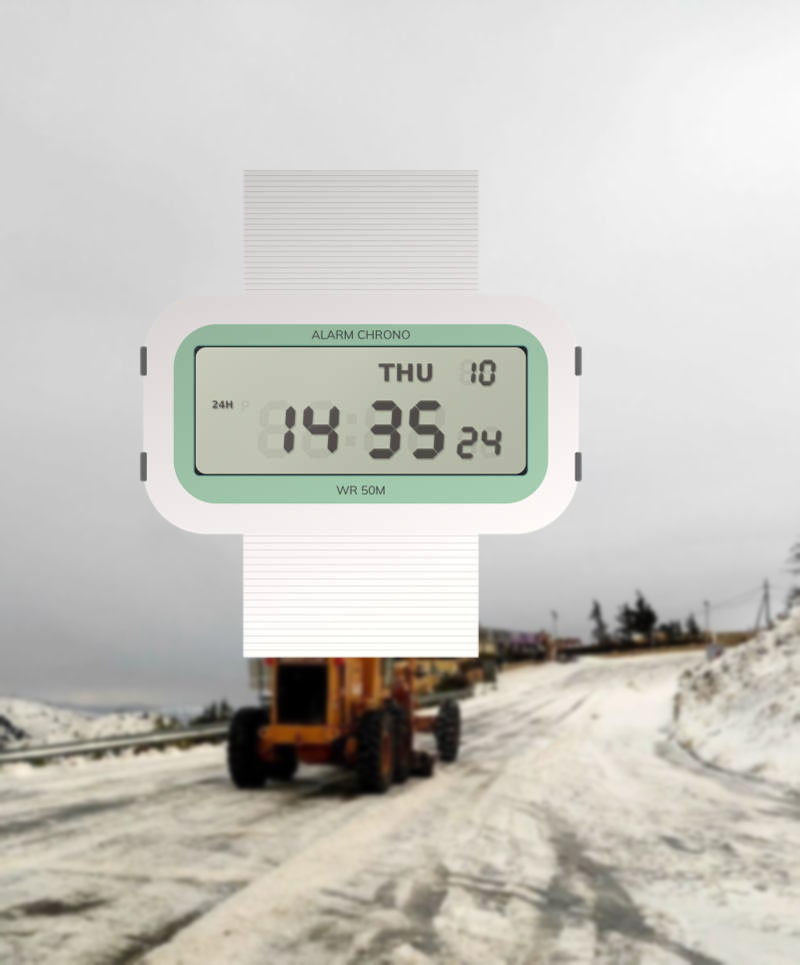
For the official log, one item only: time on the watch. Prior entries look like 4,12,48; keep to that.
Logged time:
14,35,24
